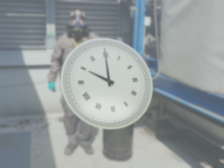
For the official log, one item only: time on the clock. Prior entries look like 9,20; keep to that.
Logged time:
10,00
